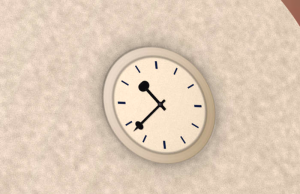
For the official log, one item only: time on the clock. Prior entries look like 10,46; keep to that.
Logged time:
10,38
